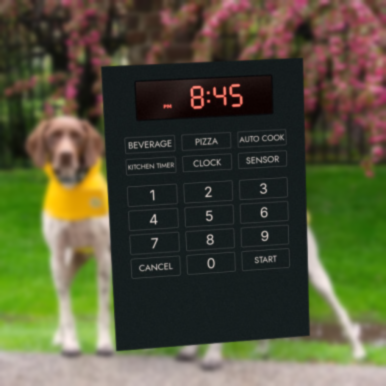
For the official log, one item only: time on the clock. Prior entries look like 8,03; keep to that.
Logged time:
8,45
